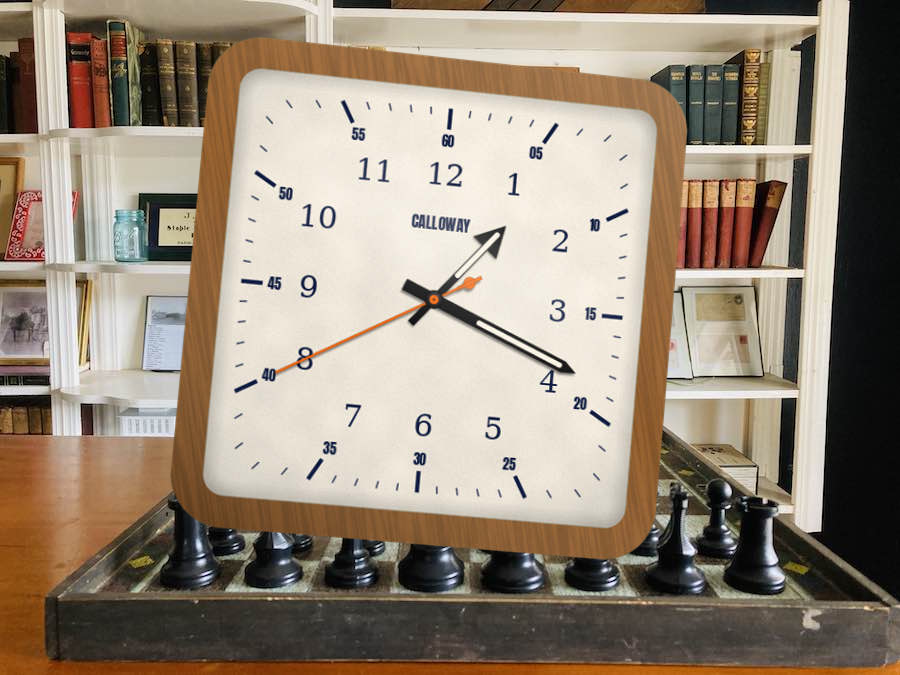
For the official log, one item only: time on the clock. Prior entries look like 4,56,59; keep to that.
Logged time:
1,18,40
